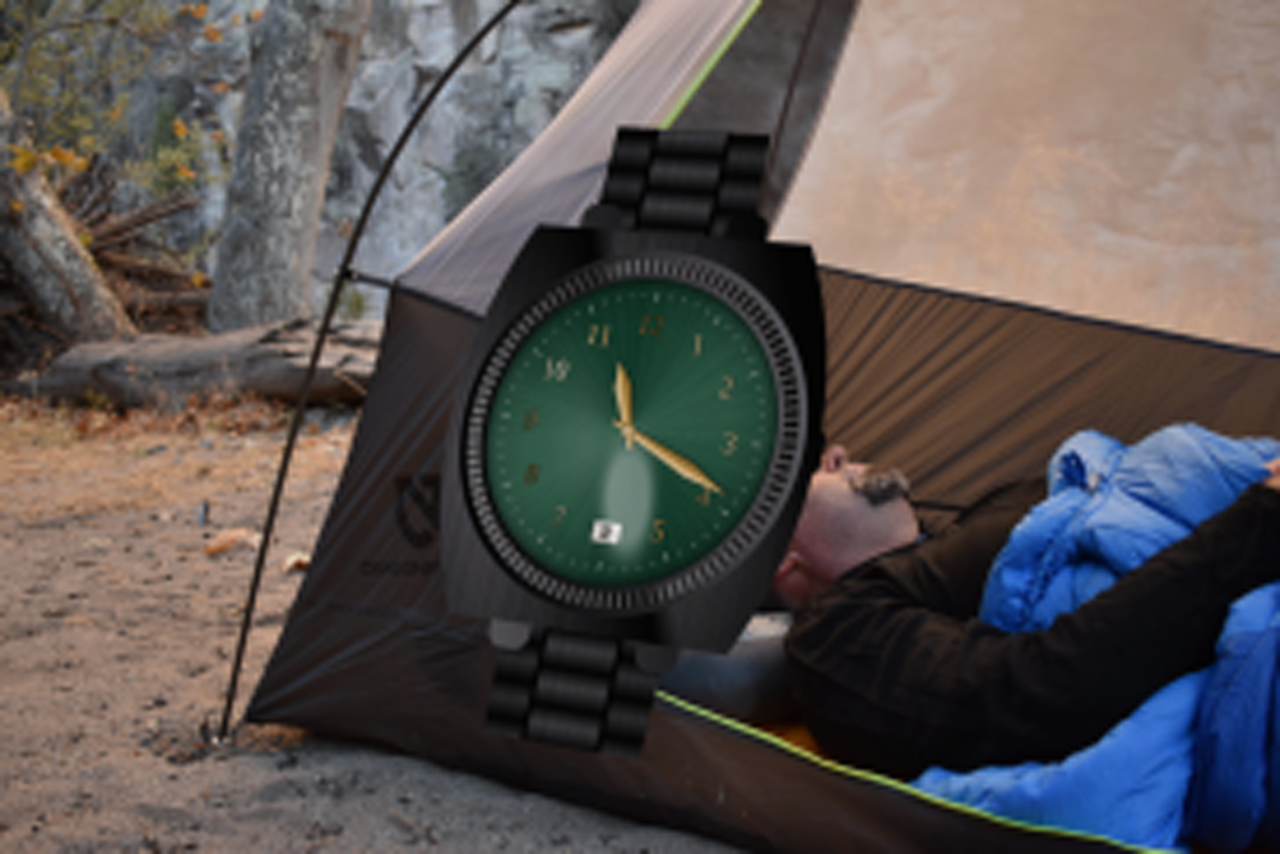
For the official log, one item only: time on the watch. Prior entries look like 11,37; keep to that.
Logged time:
11,19
